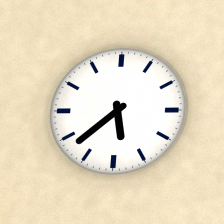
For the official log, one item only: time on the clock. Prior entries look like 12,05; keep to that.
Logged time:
5,38
